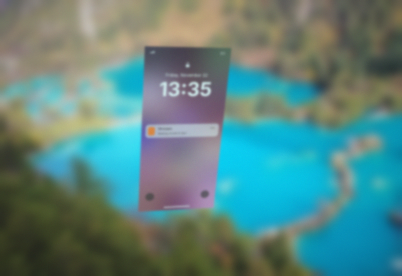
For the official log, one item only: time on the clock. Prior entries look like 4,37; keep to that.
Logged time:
13,35
